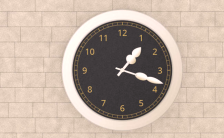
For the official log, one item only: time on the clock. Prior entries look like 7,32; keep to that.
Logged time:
1,18
